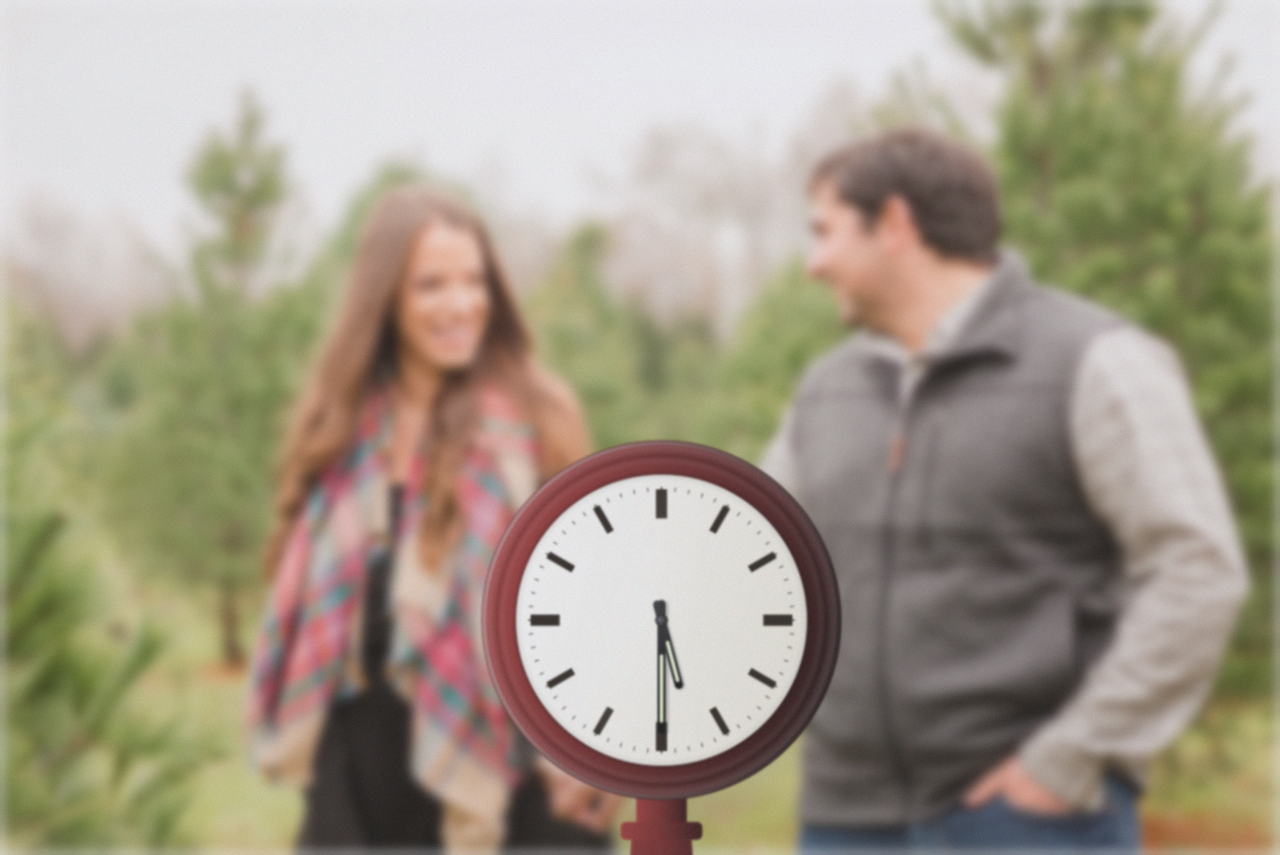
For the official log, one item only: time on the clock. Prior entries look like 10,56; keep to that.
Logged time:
5,30
